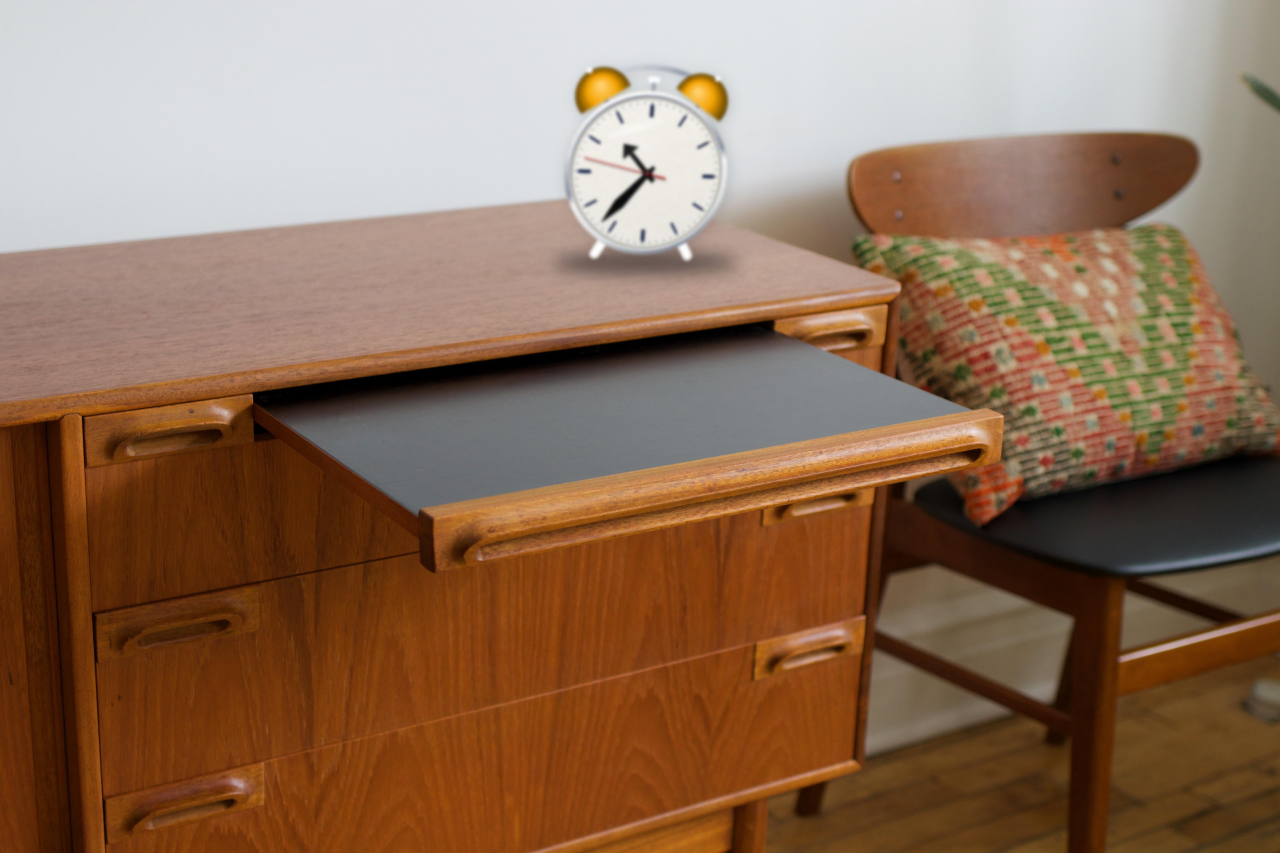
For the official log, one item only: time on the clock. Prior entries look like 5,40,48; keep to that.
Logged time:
10,36,47
